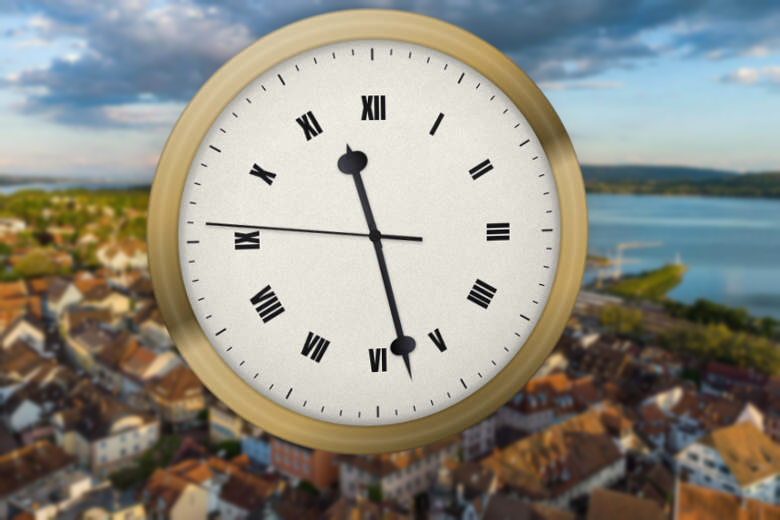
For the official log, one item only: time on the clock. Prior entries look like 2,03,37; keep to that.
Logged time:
11,27,46
